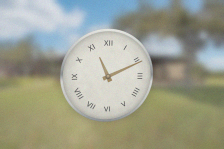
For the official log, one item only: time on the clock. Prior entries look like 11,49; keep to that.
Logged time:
11,11
